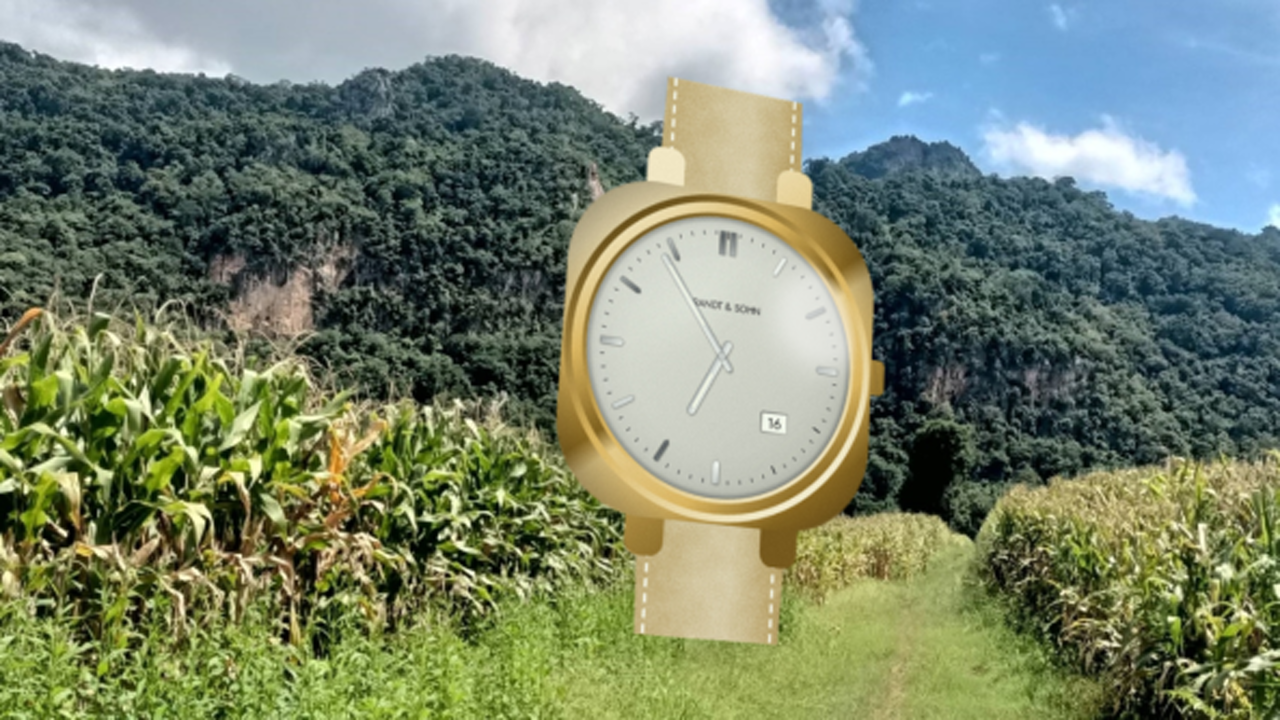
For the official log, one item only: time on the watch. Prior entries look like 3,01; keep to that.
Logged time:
6,54
